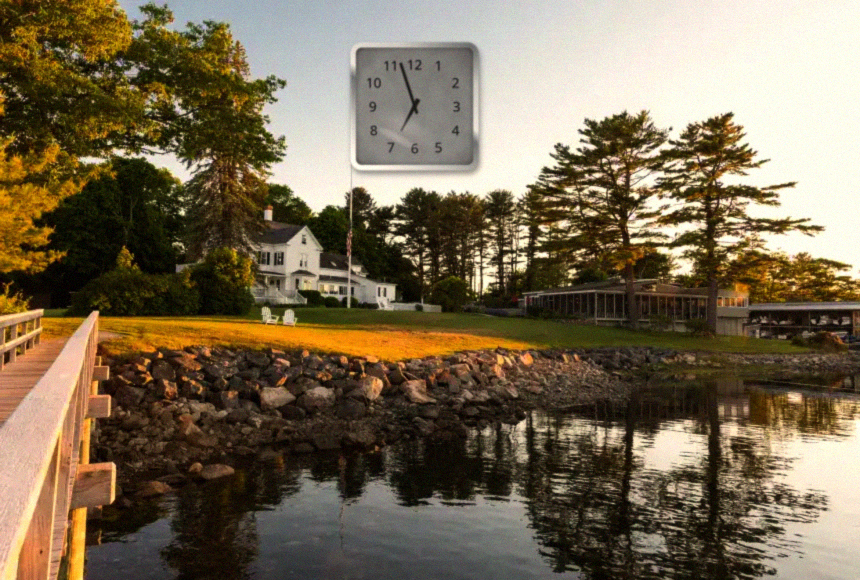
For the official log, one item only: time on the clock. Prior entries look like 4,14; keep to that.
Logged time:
6,57
